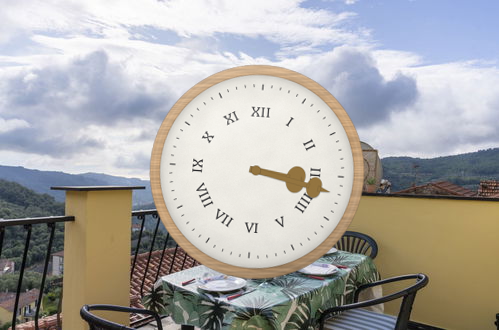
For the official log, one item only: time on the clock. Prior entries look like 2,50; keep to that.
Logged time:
3,17
